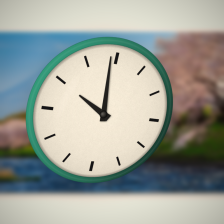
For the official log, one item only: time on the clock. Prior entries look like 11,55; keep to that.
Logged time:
9,59
